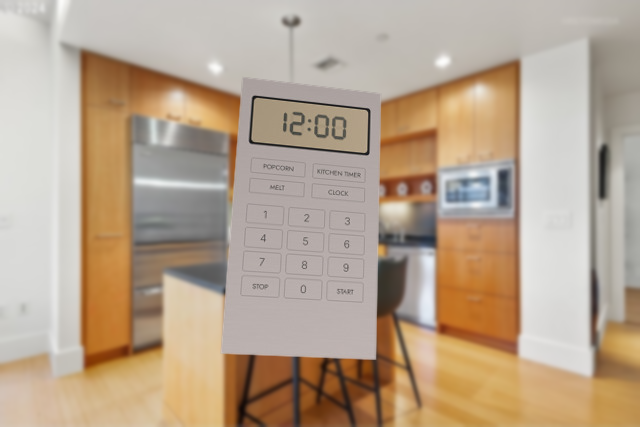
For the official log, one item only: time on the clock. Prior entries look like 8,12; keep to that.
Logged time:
12,00
